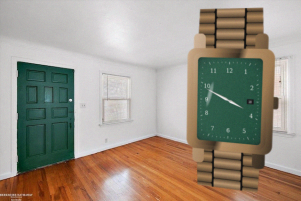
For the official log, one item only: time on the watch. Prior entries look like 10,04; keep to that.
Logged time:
3,49
